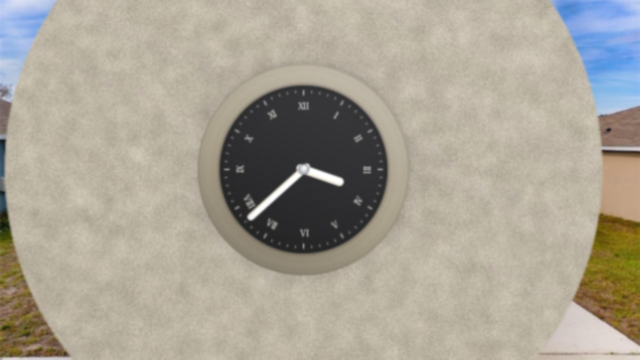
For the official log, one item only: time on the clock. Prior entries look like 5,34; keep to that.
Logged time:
3,38
